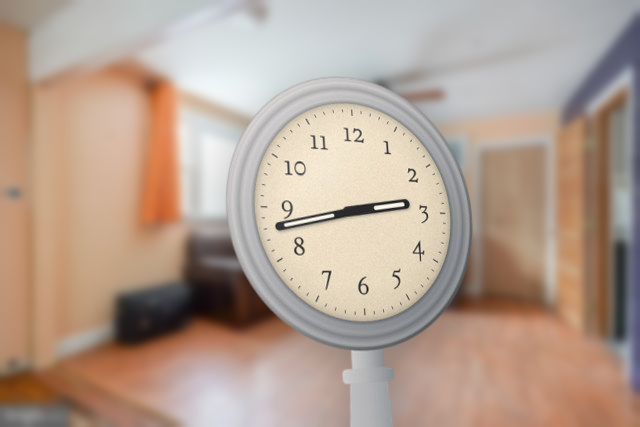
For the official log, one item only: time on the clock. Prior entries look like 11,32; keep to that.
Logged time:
2,43
